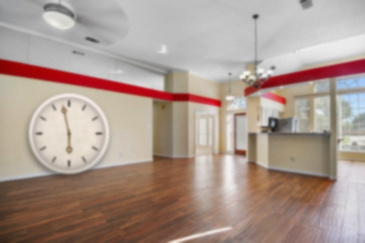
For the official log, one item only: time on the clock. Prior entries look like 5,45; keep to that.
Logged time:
5,58
